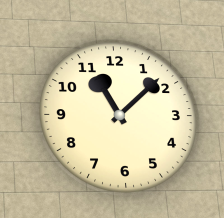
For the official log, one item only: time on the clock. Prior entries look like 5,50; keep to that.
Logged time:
11,08
